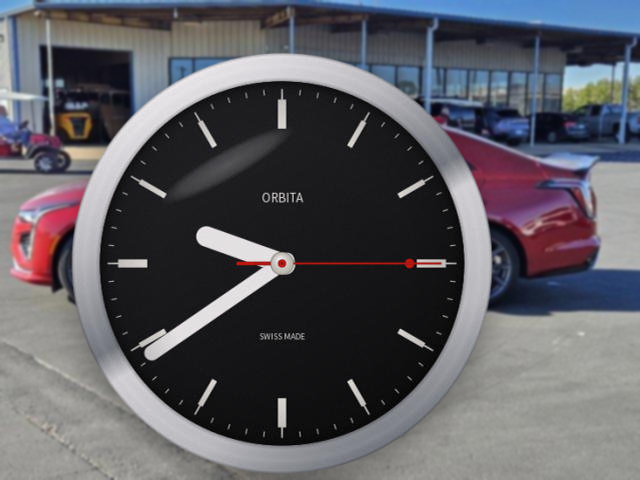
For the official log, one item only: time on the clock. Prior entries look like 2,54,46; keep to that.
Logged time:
9,39,15
